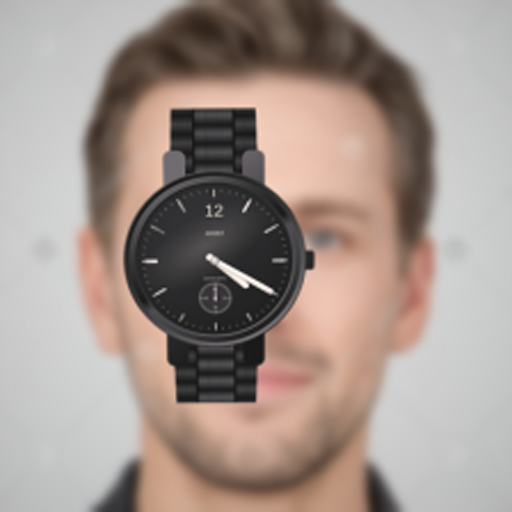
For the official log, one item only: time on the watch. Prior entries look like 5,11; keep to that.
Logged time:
4,20
